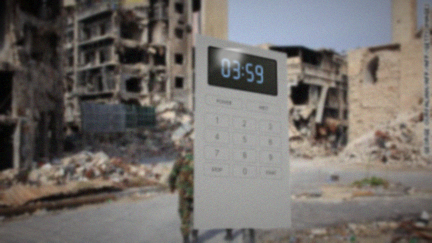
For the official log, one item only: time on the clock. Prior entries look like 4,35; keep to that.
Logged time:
3,59
